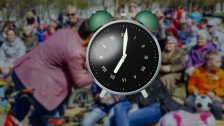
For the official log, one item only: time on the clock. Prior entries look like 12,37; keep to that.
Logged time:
7,01
